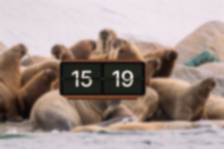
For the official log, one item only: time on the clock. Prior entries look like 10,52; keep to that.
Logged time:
15,19
